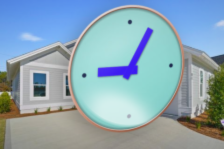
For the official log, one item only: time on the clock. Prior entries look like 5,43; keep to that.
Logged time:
9,05
